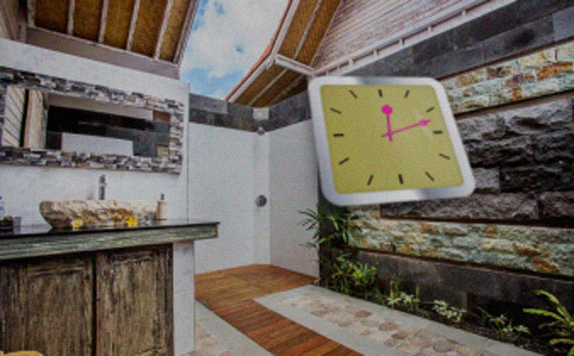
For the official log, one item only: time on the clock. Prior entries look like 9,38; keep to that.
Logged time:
12,12
